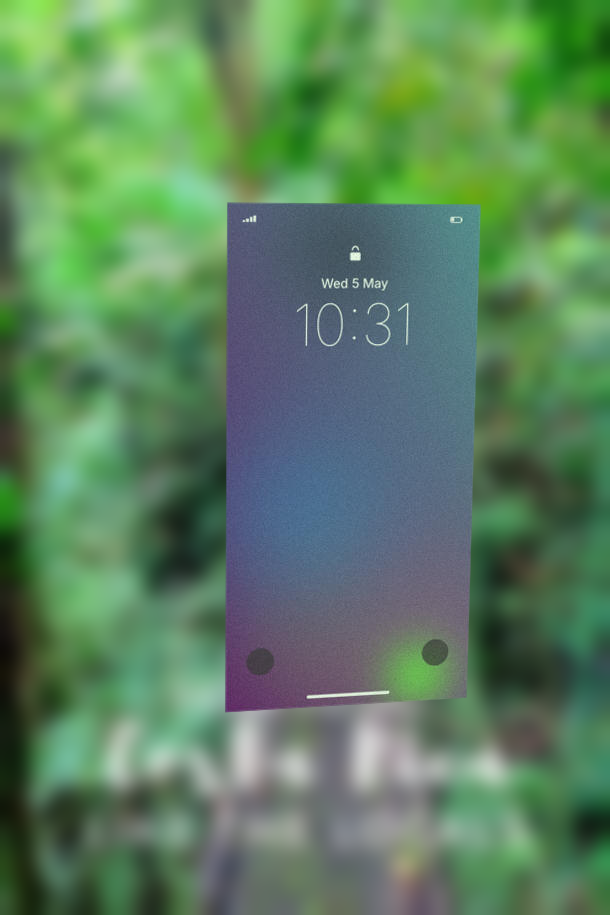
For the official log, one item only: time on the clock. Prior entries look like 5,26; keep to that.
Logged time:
10,31
